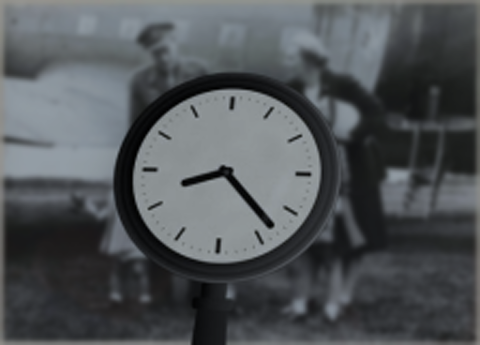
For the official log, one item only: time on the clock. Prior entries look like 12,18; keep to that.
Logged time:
8,23
